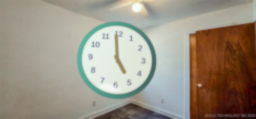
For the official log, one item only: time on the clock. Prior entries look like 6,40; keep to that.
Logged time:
4,59
